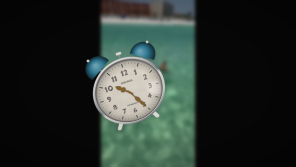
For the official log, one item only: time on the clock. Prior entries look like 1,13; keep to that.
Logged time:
10,25
